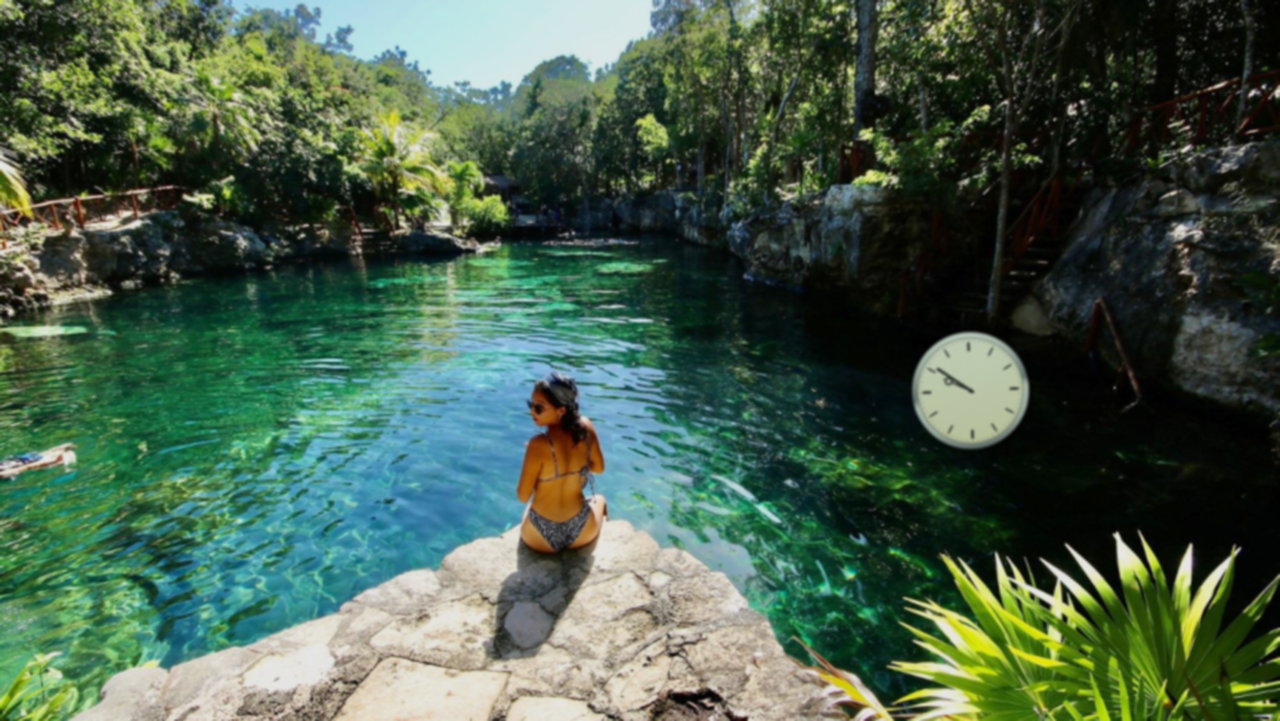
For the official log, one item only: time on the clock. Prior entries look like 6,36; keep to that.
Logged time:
9,51
